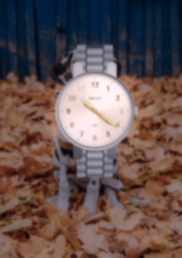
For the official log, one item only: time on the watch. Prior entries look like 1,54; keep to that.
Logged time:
10,21
